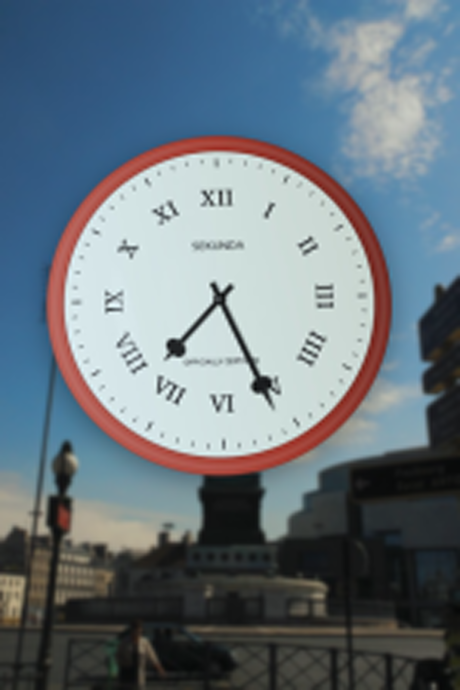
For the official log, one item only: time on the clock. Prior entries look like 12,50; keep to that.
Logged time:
7,26
